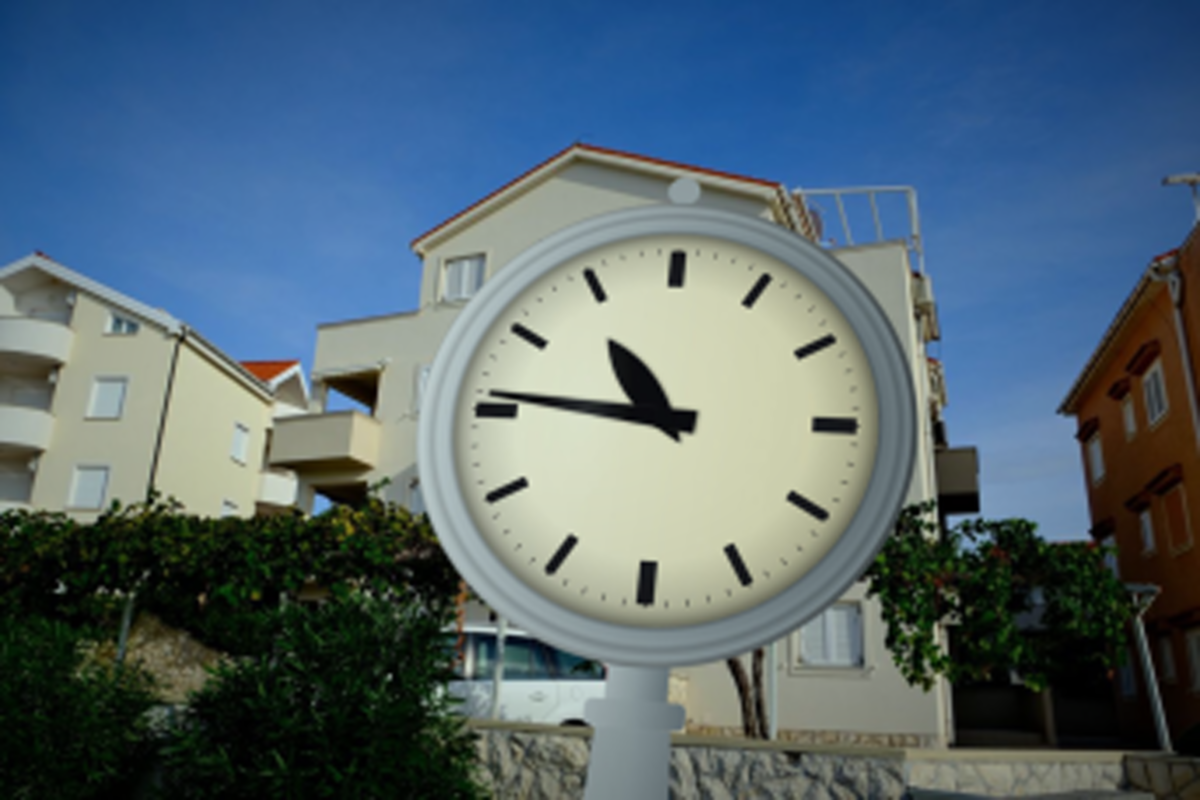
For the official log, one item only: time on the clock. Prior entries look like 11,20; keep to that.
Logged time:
10,46
